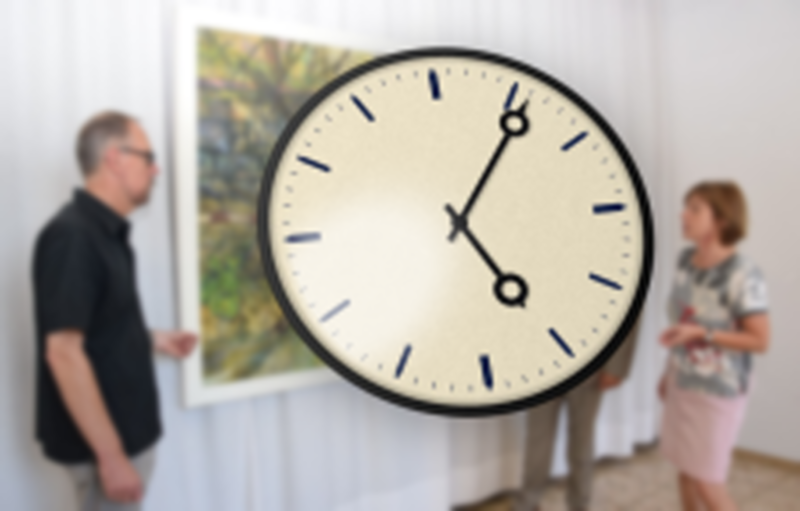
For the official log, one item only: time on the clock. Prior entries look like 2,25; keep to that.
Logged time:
5,06
